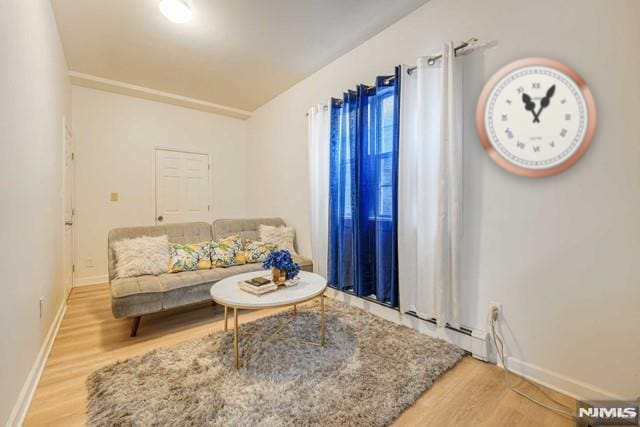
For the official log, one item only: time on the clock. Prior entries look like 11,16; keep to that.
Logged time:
11,05
